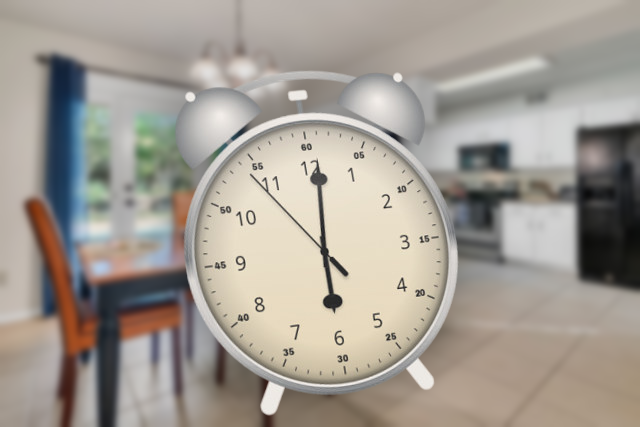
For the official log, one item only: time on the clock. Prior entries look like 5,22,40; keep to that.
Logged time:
6,00,54
